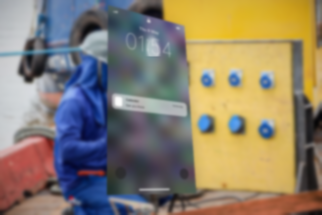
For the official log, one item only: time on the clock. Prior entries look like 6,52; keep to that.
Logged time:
1,54
